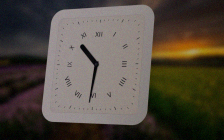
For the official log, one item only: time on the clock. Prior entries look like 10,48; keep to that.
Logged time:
10,31
